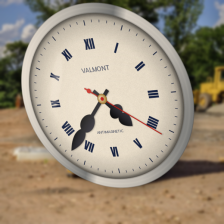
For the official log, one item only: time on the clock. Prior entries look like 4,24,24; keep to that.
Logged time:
4,37,21
